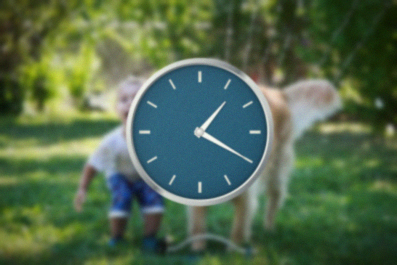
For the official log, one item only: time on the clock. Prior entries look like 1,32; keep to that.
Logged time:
1,20
